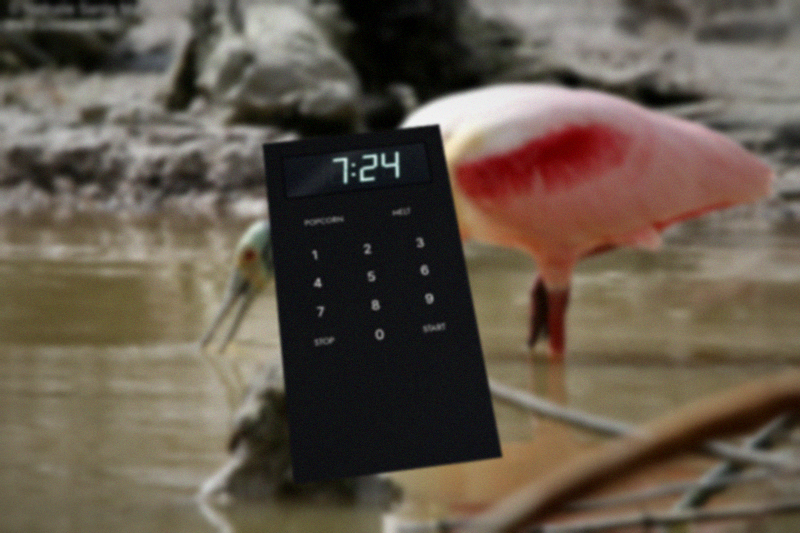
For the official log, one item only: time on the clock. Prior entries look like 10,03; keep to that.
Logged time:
7,24
